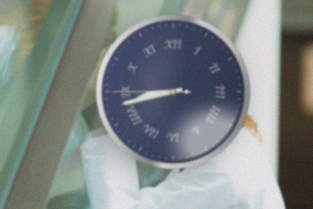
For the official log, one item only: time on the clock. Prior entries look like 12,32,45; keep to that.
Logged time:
8,42,45
